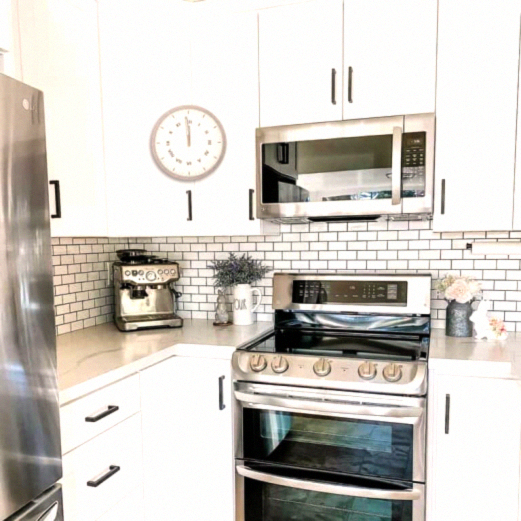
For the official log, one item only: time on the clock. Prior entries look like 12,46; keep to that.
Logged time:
11,59
